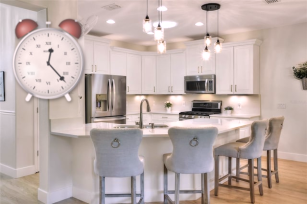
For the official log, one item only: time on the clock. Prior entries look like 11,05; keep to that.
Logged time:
12,23
